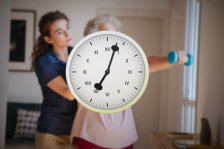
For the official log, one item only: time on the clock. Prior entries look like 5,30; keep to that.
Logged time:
7,03
